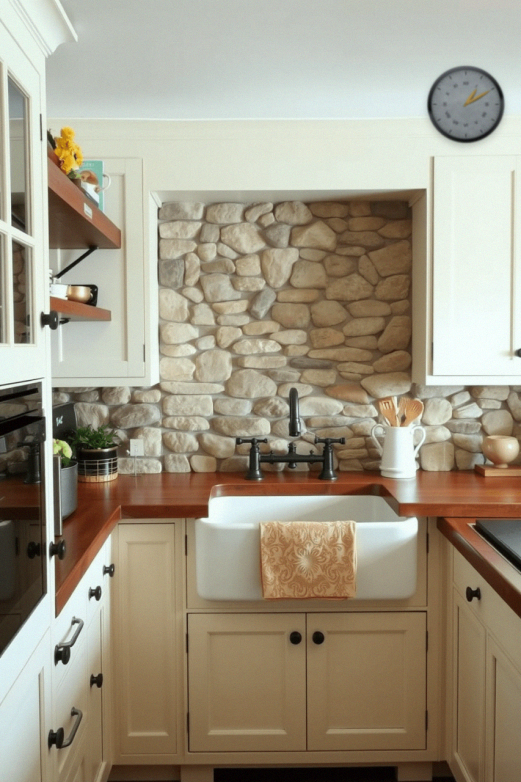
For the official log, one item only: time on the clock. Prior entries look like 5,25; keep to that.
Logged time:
1,10
